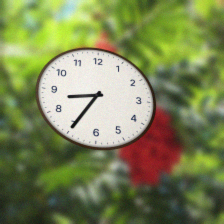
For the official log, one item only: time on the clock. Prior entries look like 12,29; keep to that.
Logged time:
8,35
